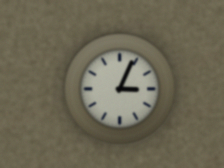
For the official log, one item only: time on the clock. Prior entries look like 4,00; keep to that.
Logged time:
3,04
